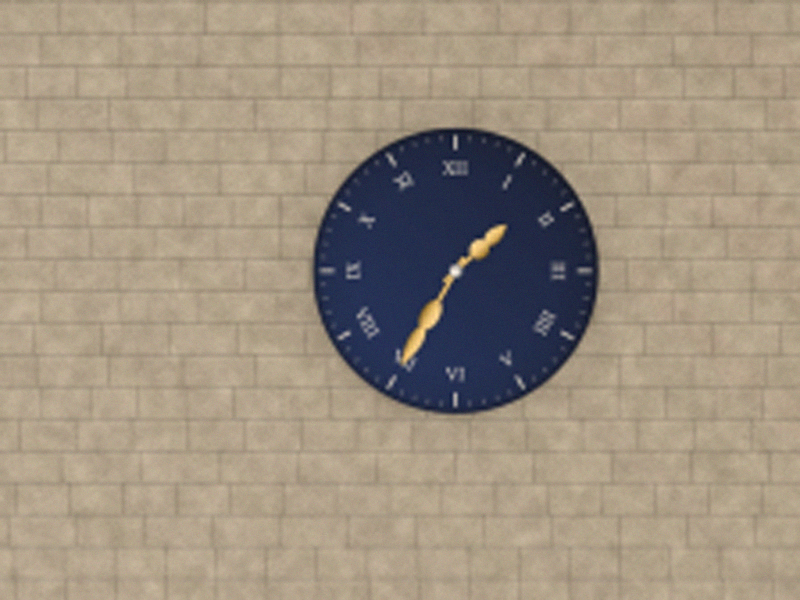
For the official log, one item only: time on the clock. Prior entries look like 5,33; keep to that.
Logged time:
1,35
